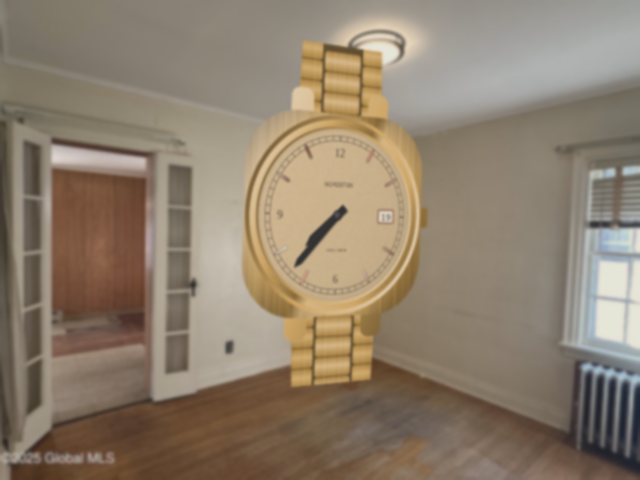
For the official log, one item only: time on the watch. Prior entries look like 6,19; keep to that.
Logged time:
7,37
